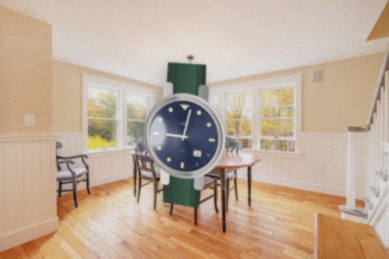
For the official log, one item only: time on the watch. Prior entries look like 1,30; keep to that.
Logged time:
9,02
